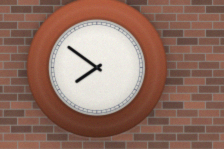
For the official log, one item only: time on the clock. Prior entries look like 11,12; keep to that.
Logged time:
7,51
